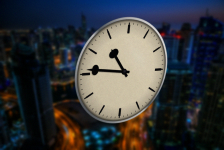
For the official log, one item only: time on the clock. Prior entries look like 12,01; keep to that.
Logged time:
10,46
